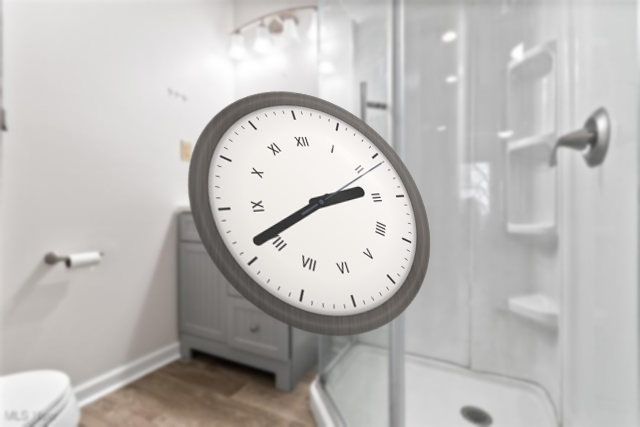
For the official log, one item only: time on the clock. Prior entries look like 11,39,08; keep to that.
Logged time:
2,41,11
